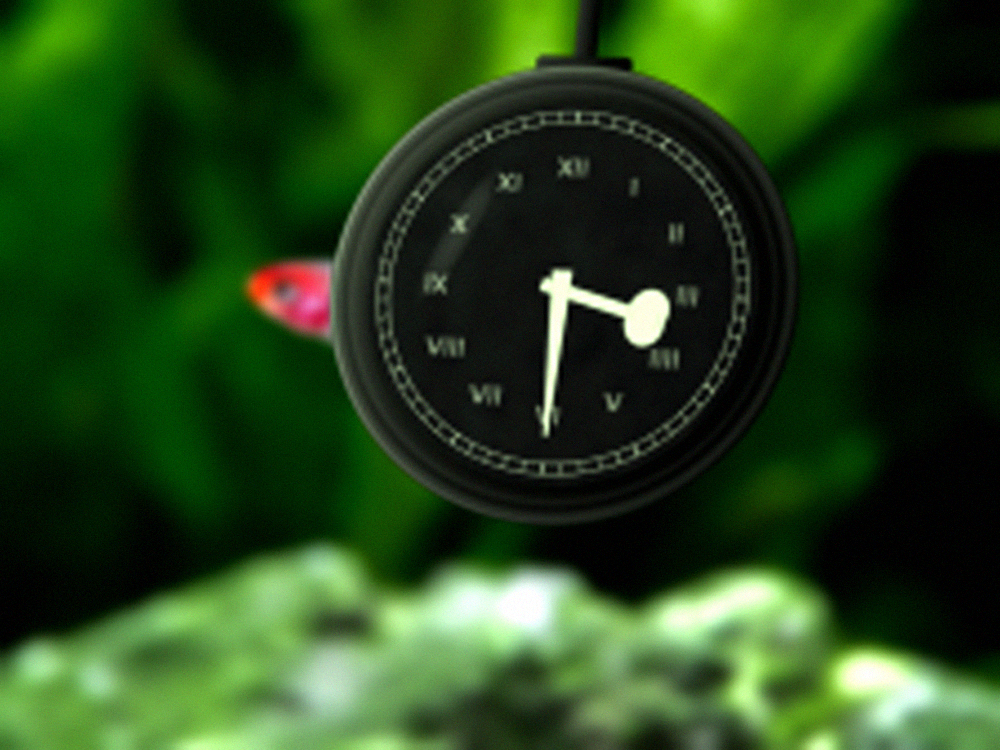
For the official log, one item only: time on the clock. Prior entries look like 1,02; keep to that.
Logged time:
3,30
